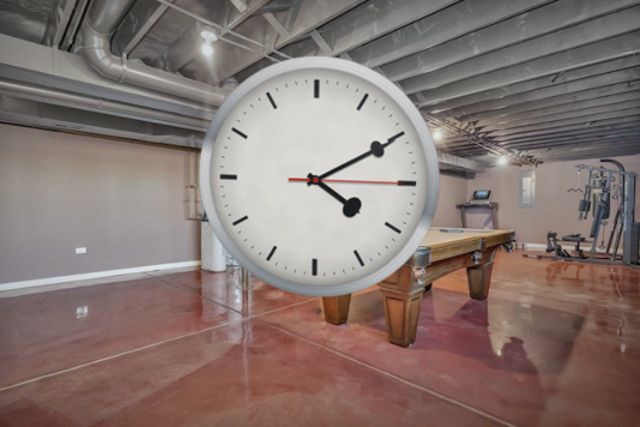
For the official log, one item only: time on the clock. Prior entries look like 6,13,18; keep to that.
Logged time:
4,10,15
